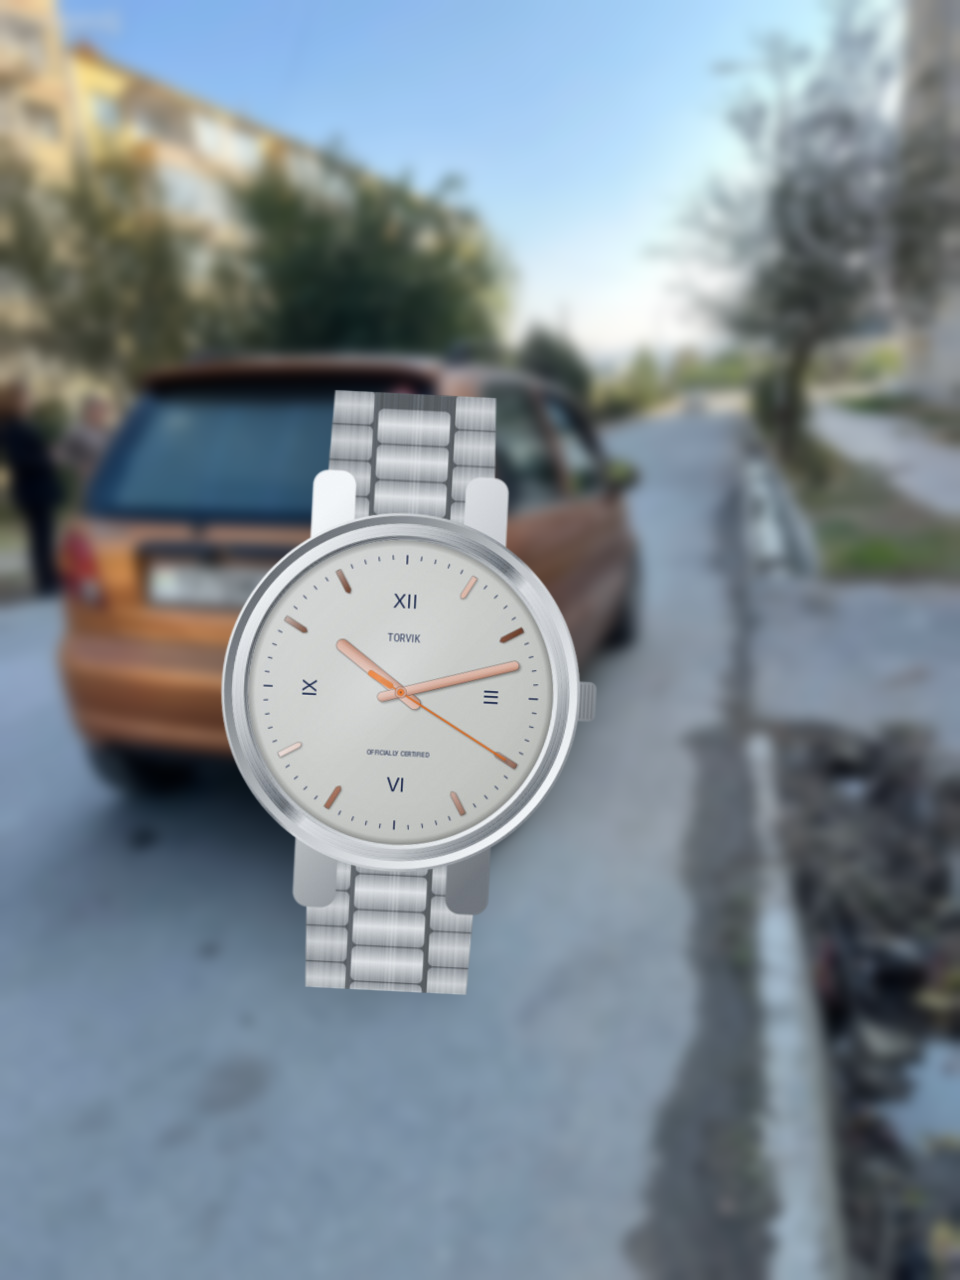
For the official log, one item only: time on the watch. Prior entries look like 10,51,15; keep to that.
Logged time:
10,12,20
